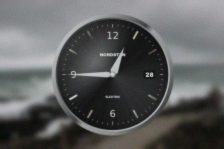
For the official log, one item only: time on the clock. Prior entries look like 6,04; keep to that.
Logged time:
12,45
